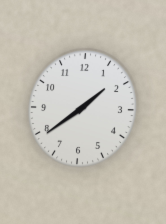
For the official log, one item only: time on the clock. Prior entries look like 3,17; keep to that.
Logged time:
1,39
